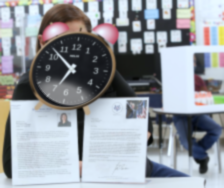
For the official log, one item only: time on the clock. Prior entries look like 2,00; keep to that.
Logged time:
6,52
